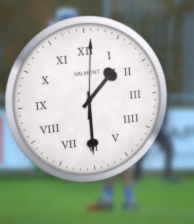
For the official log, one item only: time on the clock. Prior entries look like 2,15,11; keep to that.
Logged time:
1,30,01
